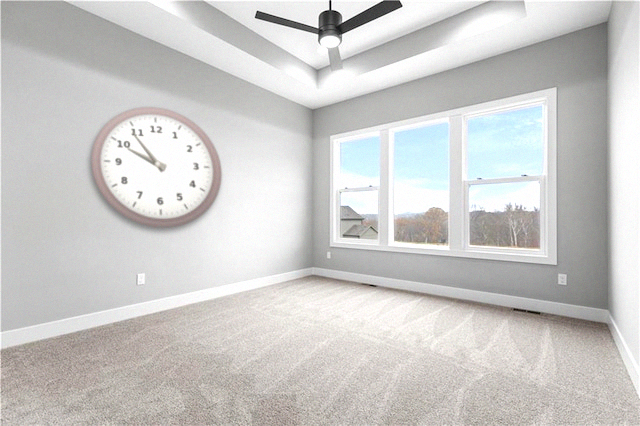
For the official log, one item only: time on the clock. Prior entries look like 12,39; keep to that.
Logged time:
9,54
